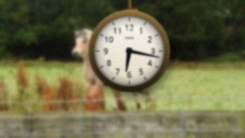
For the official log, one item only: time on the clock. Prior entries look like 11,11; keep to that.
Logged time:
6,17
